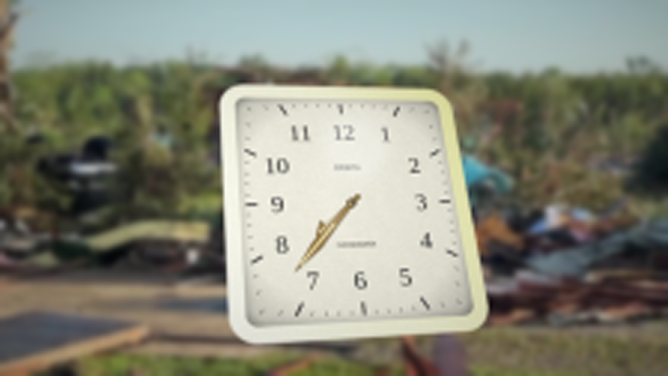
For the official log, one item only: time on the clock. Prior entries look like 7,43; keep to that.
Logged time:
7,37
